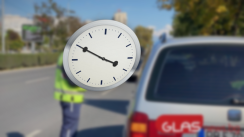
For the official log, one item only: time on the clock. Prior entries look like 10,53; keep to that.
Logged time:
3,50
